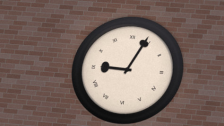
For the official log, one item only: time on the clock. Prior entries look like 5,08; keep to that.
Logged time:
9,04
